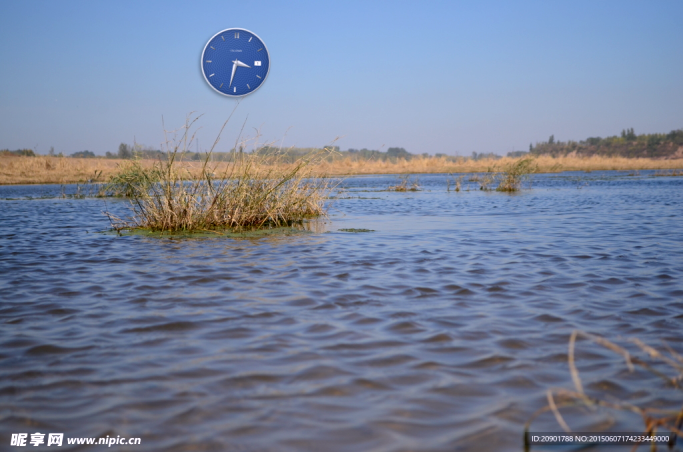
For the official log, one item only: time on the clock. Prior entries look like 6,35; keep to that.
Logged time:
3,32
